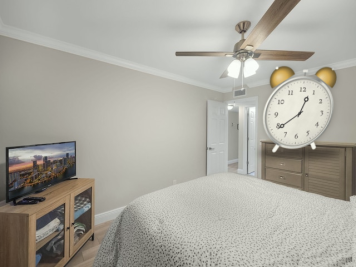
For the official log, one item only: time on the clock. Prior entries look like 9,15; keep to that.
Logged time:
12,39
